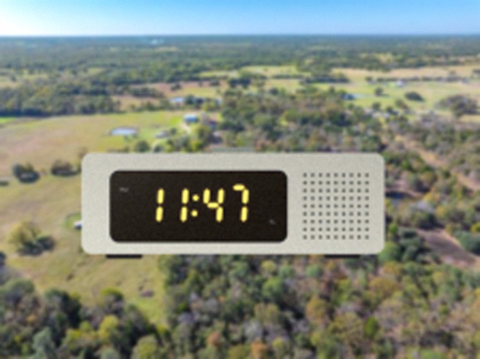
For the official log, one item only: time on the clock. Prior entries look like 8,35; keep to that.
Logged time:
11,47
